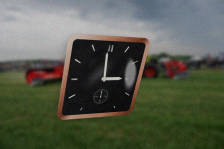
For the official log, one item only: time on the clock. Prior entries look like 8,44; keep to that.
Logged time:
2,59
